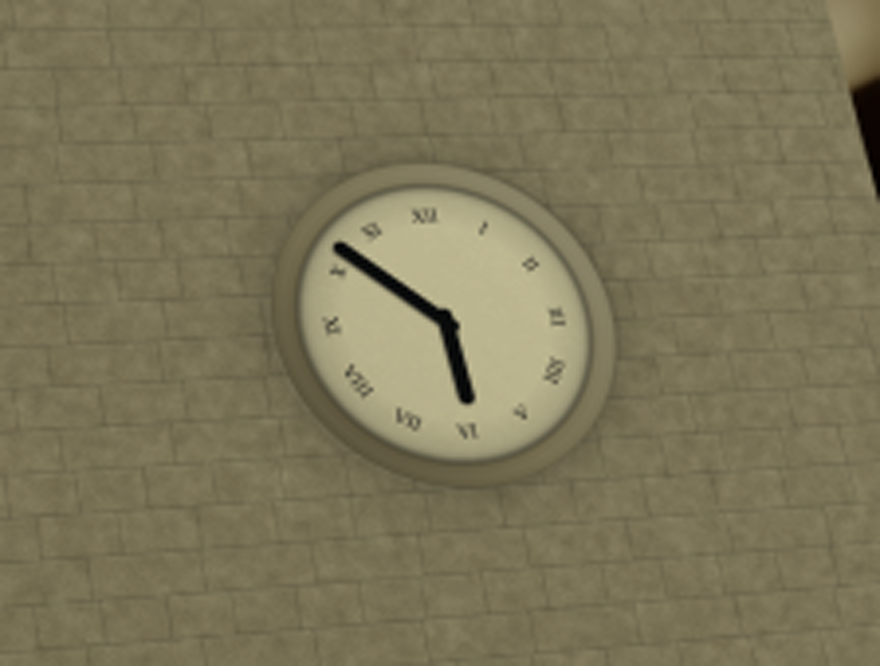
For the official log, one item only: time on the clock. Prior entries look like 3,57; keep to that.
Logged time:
5,52
